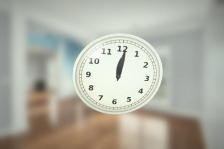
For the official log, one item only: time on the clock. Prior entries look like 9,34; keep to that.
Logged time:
12,01
